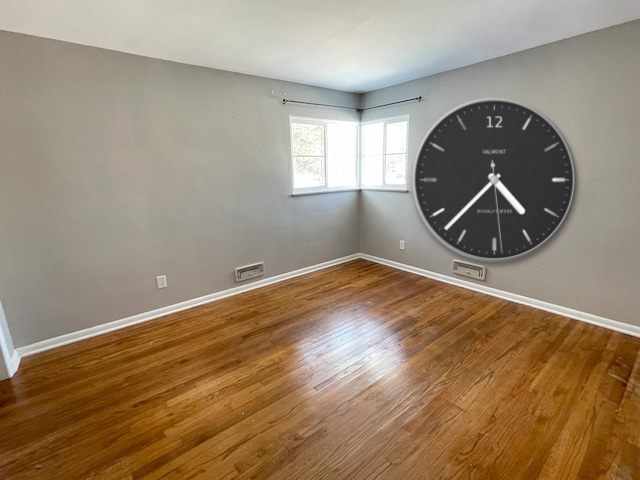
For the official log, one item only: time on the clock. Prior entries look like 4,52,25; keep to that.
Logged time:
4,37,29
